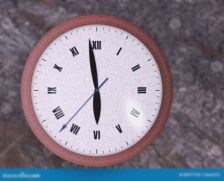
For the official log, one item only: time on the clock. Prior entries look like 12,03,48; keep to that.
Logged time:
5,58,37
